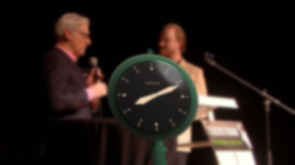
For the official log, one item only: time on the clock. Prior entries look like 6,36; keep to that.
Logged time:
8,11
